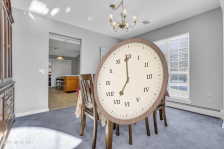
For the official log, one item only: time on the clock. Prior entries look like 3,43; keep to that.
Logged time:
6,59
